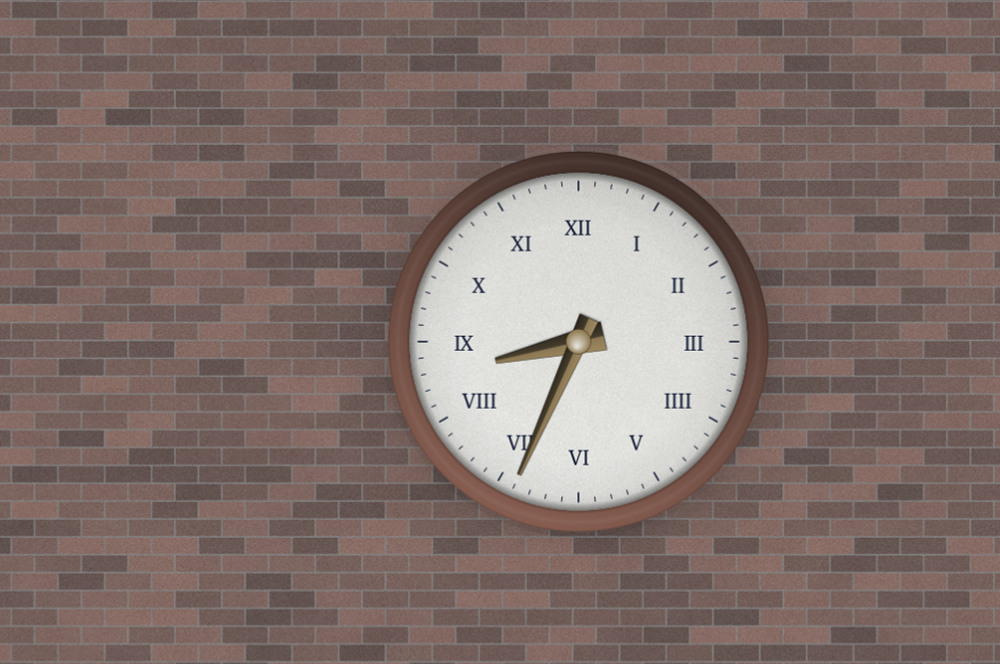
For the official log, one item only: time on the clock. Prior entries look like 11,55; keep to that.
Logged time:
8,34
